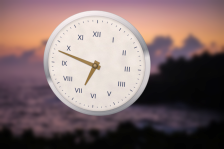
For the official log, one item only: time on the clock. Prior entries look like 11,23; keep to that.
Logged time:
6,48
